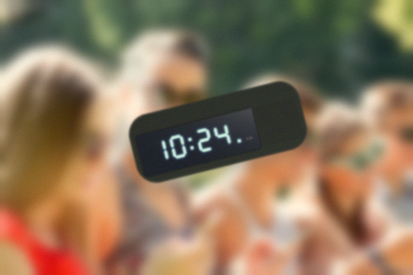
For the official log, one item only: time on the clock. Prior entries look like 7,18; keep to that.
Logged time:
10,24
